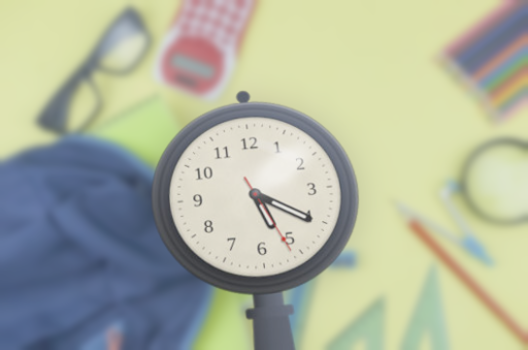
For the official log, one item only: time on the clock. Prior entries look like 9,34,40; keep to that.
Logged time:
5,20,26
